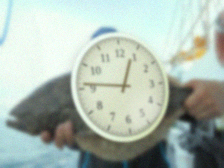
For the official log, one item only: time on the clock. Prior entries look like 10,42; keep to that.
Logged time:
12,46
